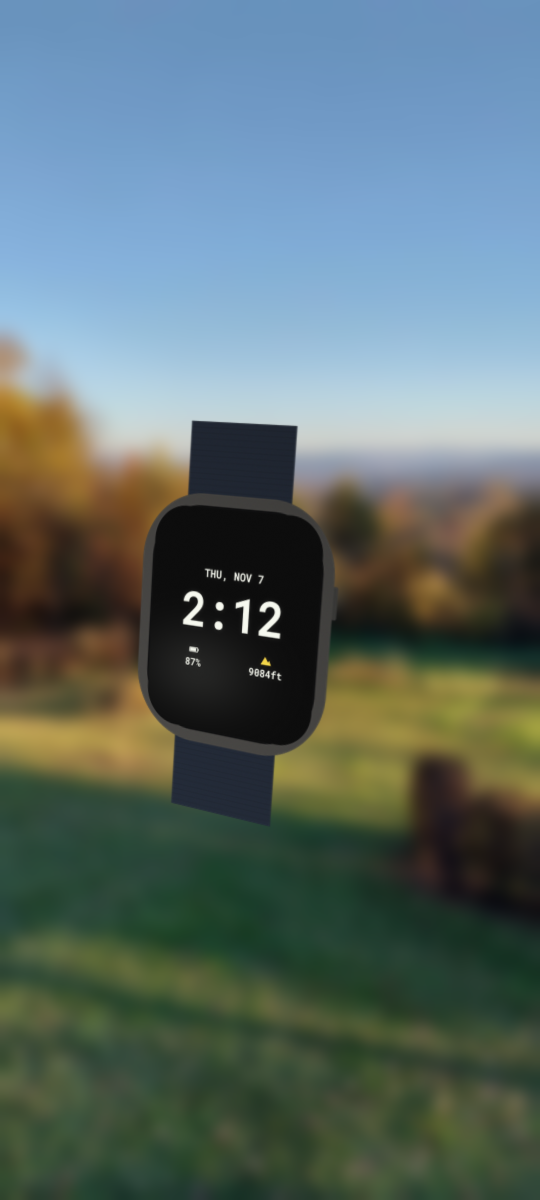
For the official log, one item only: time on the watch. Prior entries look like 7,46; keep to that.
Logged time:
2,12
